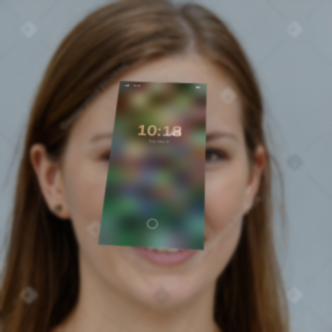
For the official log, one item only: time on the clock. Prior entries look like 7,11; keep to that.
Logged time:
10,18
